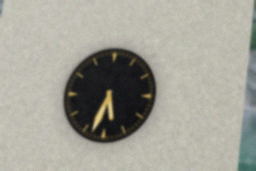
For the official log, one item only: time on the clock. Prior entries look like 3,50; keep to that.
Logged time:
5,33
